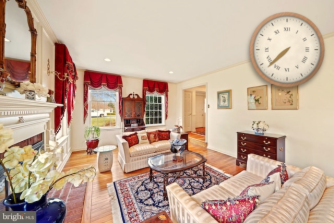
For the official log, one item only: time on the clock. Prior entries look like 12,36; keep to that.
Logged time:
7,38
